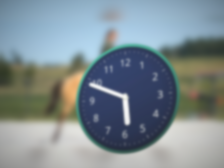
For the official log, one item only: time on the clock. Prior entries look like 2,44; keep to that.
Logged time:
5,49
